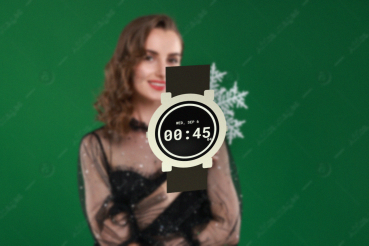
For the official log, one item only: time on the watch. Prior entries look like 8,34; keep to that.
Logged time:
0,45
